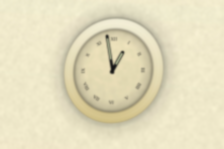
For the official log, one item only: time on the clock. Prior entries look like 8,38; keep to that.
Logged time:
12,58
